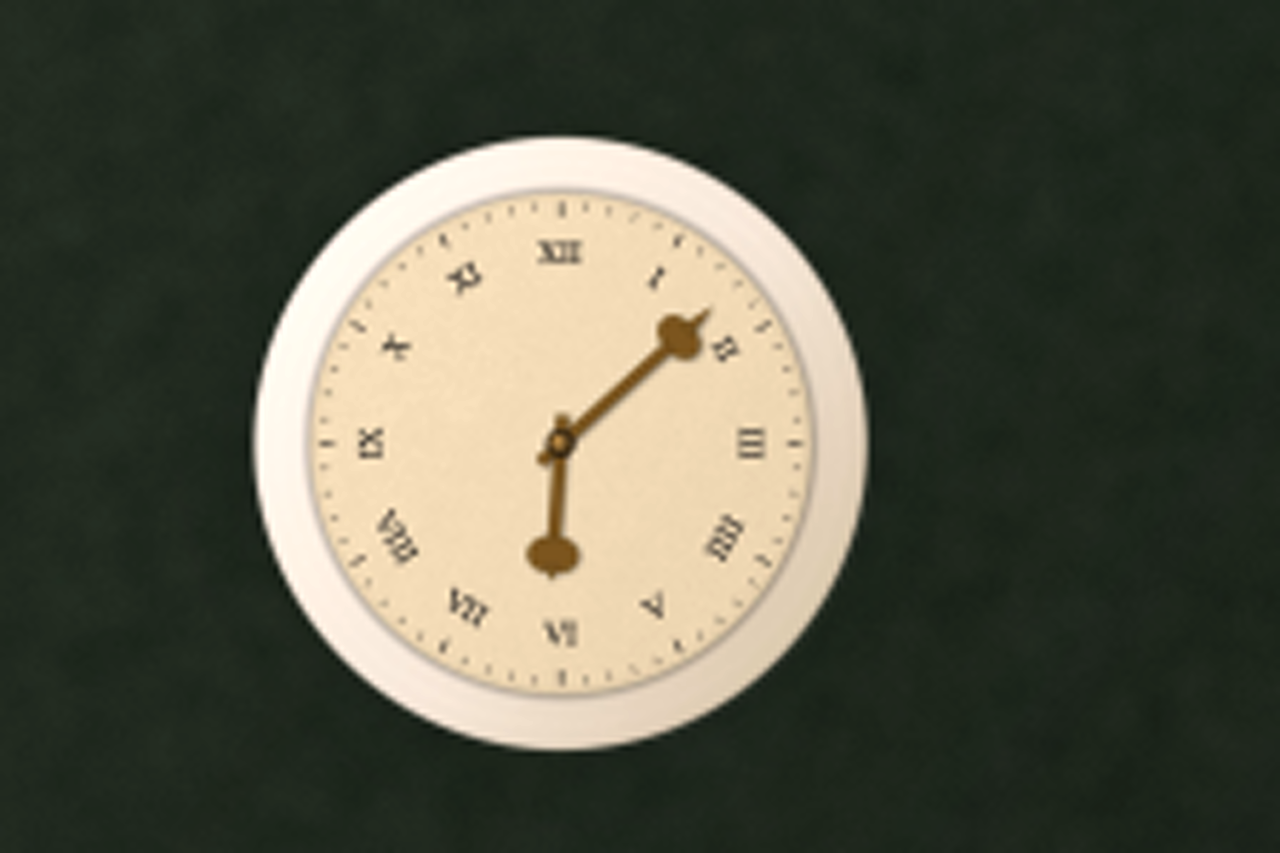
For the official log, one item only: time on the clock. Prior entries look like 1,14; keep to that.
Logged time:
6,08
